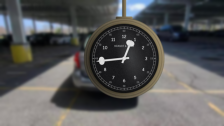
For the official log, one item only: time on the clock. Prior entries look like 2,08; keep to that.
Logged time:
12,44
